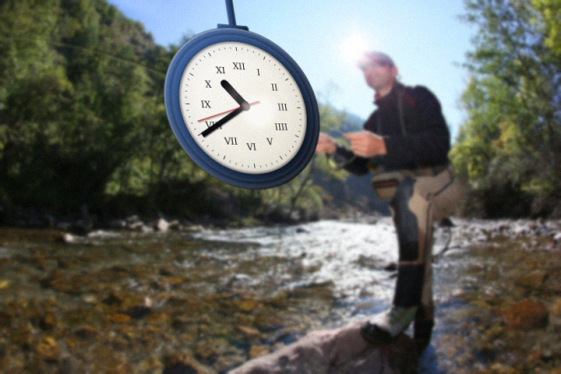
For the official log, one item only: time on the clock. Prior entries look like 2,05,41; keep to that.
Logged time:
10,39,42
